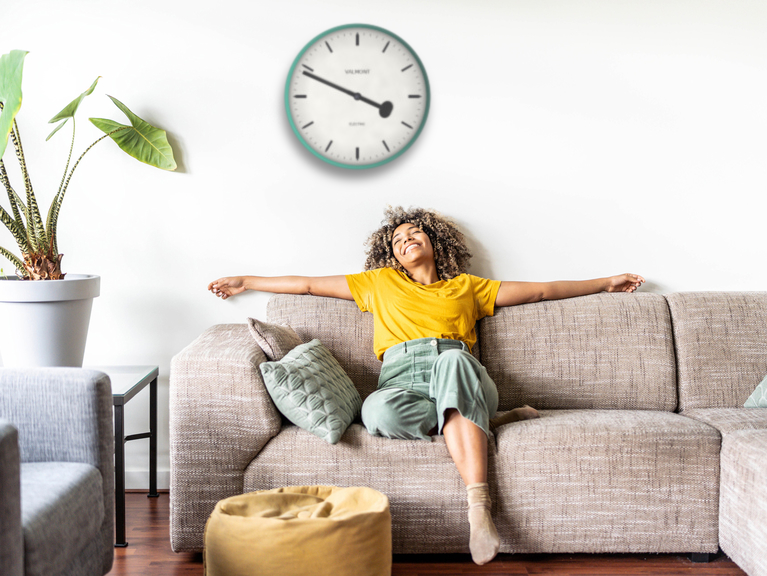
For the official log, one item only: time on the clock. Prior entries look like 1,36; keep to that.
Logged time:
3,49
